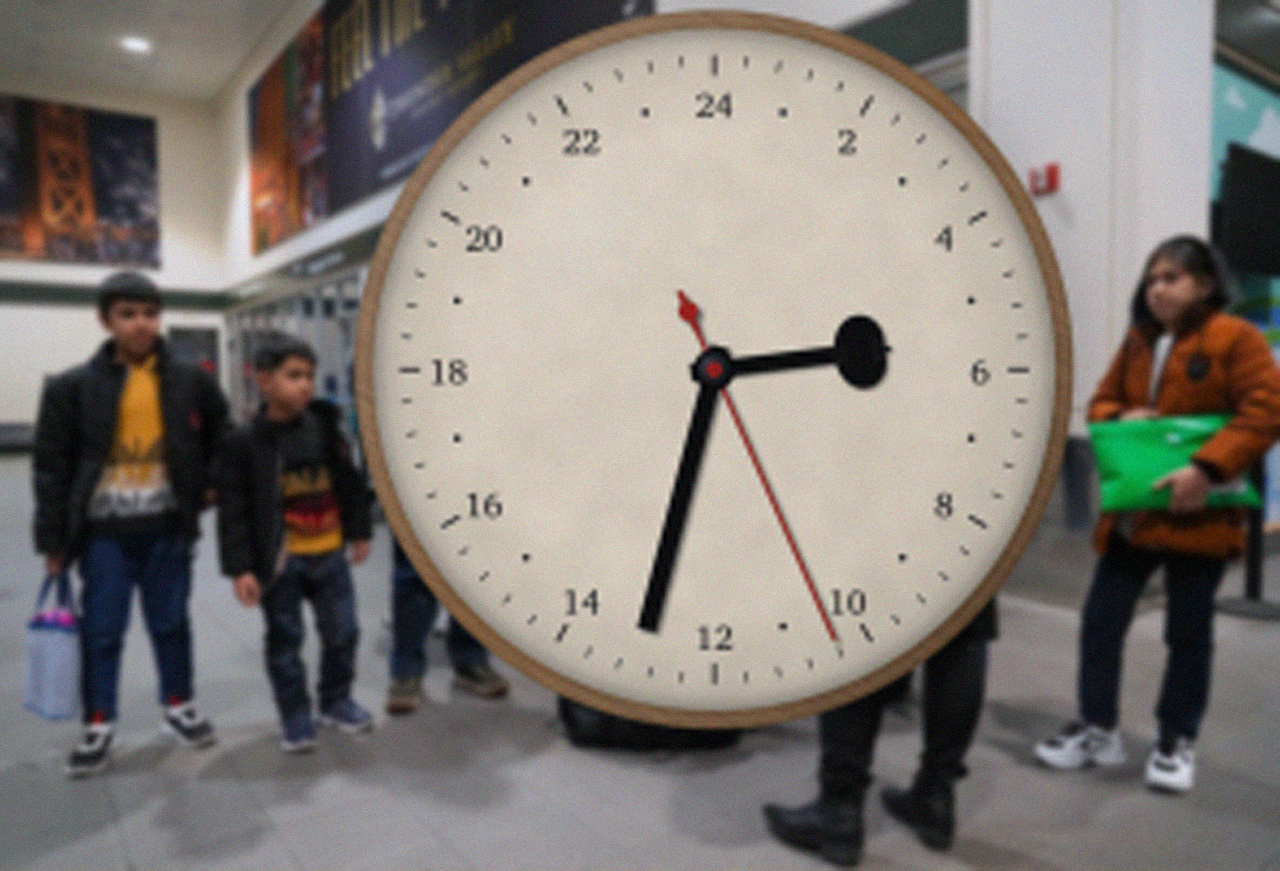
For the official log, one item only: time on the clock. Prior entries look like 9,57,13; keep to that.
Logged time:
5,32,26
